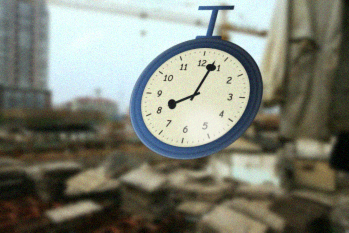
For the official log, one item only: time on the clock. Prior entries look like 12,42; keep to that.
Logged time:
8,03
